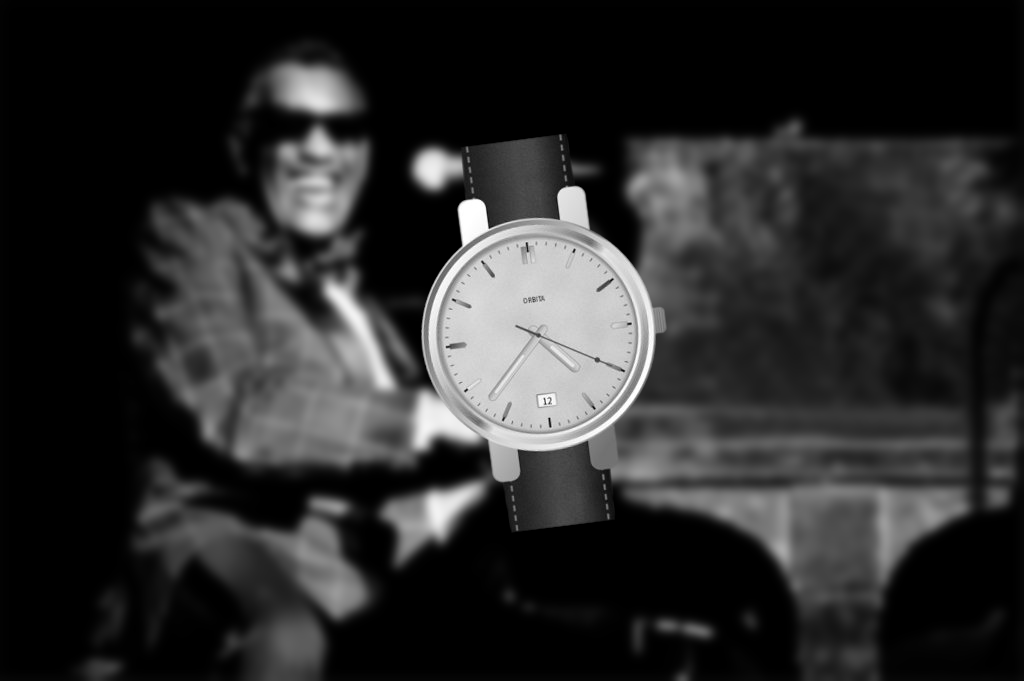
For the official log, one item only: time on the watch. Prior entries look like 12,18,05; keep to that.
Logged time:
4,37,20
